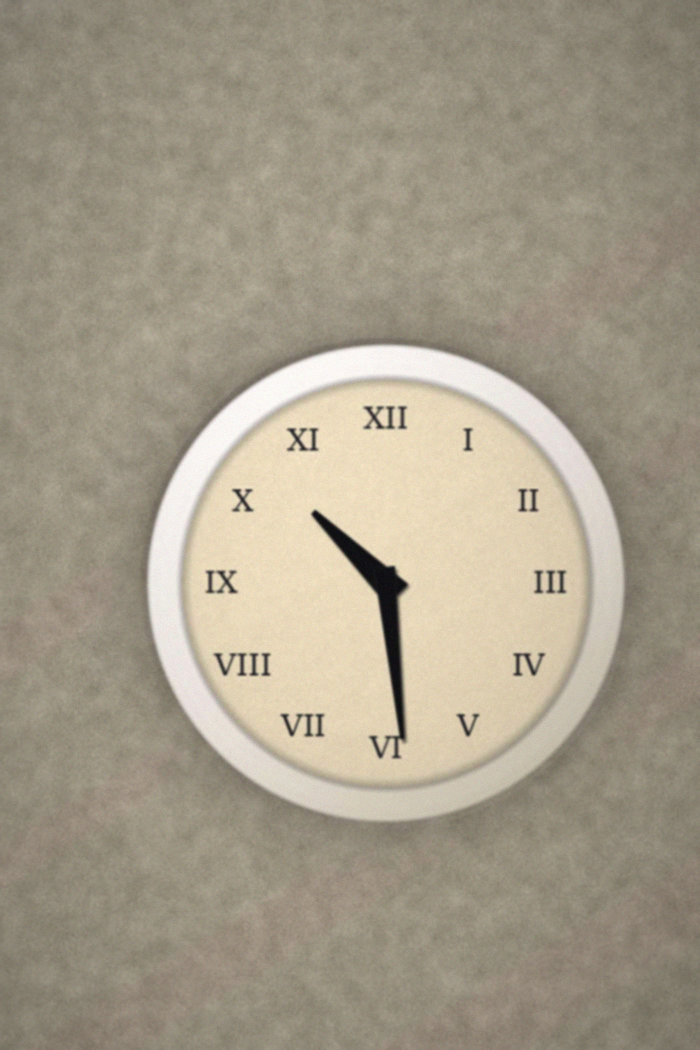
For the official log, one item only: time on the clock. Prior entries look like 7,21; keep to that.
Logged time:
10,29
